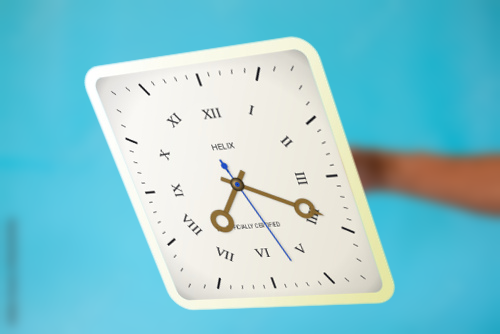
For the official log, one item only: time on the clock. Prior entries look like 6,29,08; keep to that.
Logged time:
7,19,27
